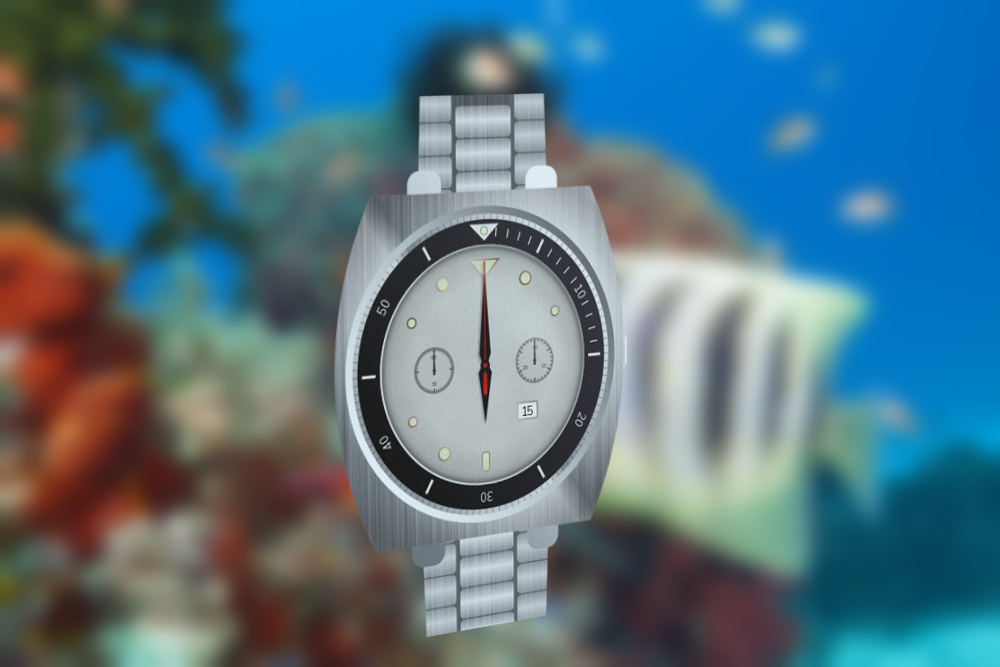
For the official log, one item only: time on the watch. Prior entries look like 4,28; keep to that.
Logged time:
6,00
